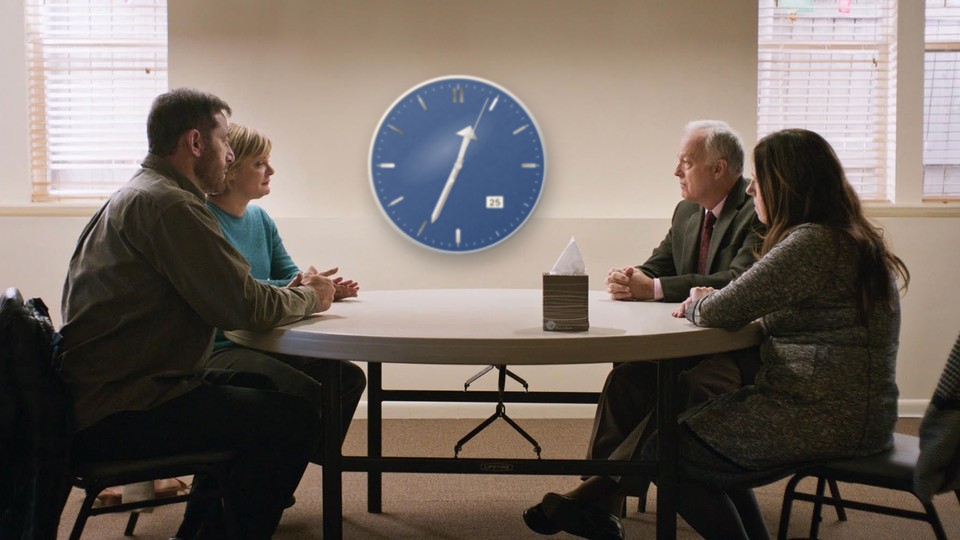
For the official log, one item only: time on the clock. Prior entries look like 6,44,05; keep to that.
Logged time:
12,34,04
